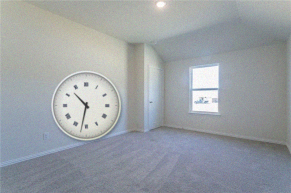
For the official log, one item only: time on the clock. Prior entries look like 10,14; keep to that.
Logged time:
10,32
